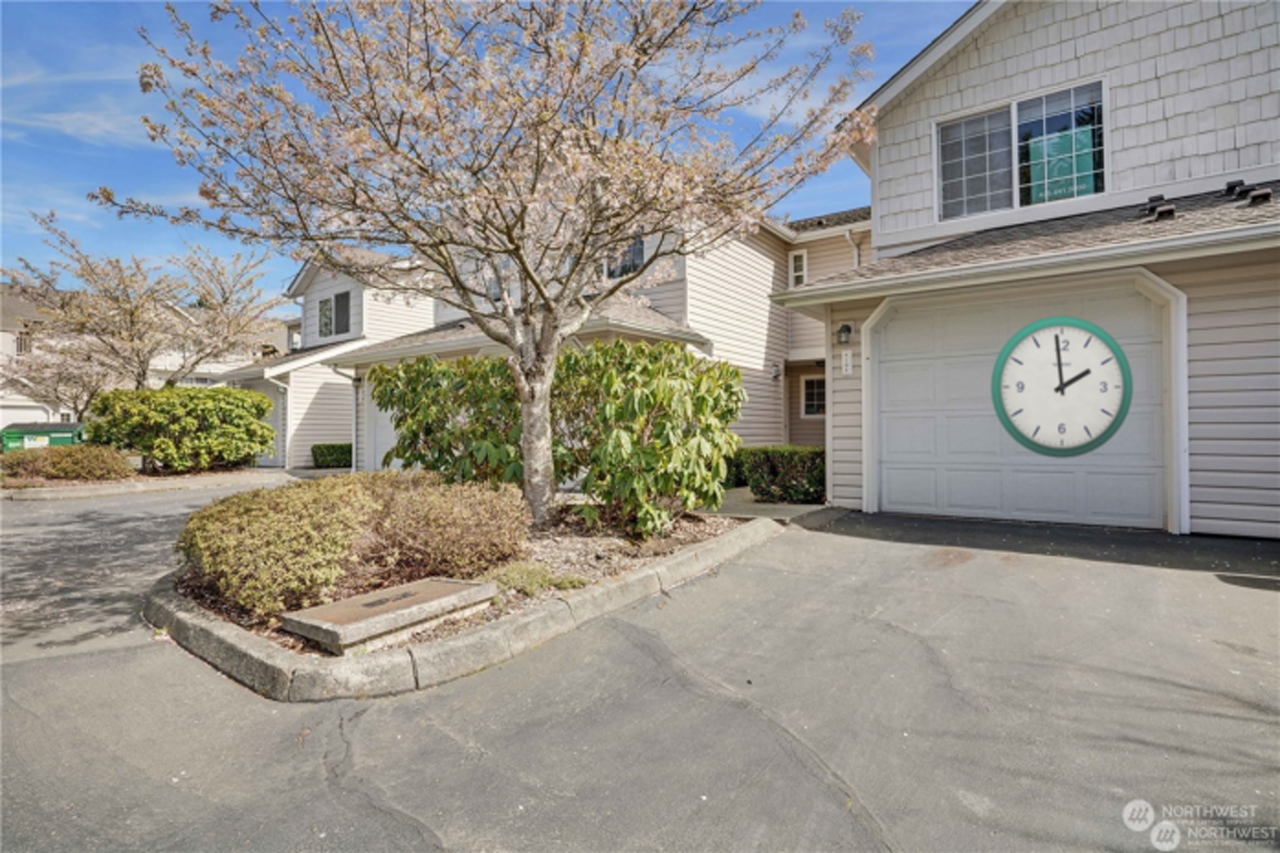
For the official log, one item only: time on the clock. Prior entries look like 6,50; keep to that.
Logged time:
1,59
